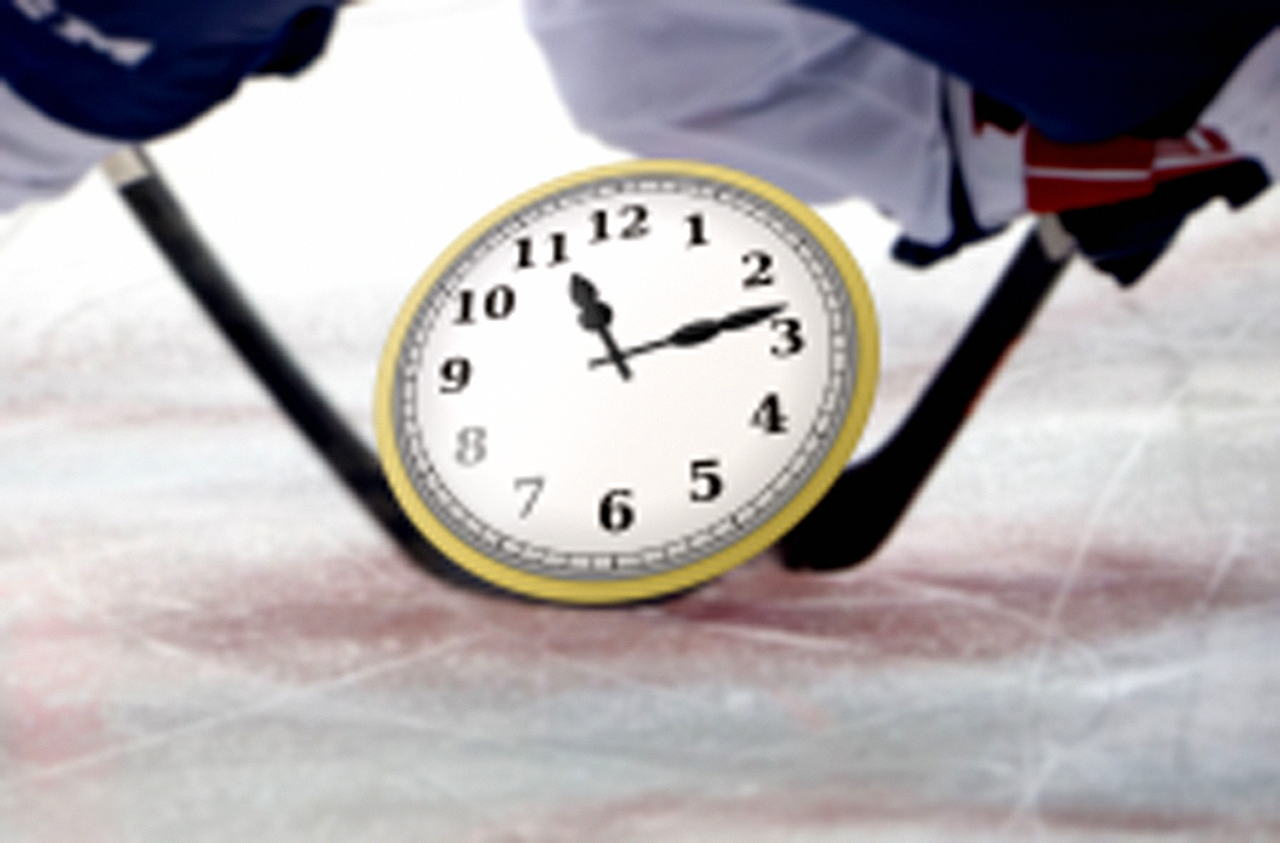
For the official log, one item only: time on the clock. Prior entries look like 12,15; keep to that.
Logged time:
11,13
